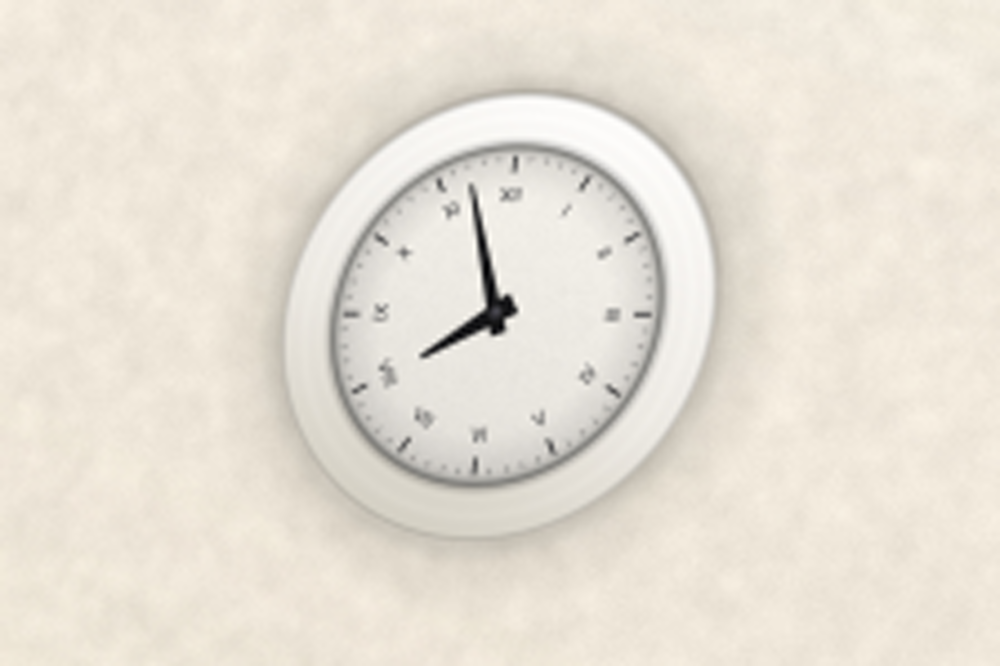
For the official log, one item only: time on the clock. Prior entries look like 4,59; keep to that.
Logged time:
7,57
